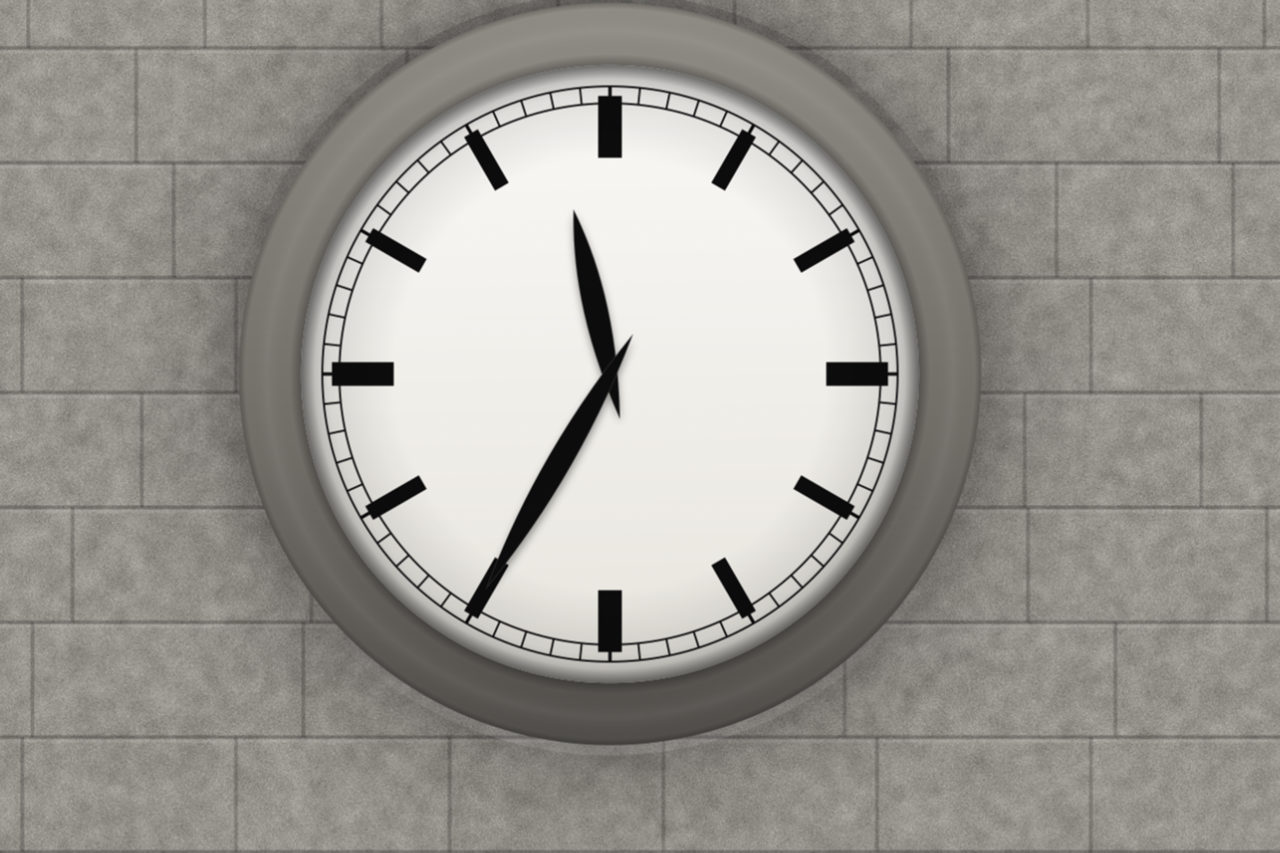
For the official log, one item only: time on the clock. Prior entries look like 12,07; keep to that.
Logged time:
11,35
